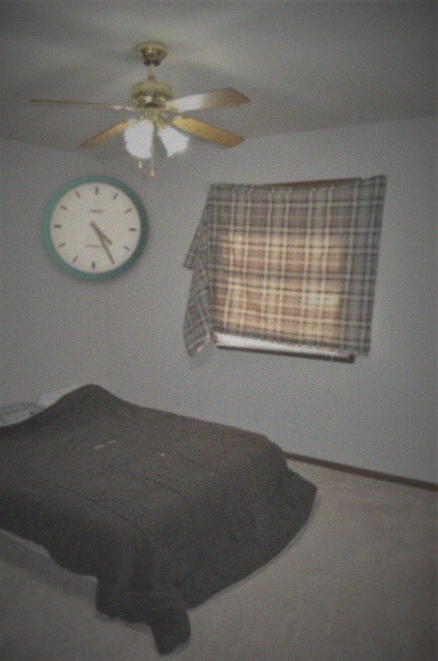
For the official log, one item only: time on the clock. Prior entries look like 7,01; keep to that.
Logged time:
4,25
